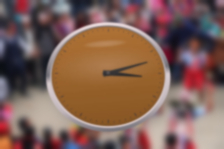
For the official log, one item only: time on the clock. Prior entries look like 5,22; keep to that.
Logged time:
3,12
